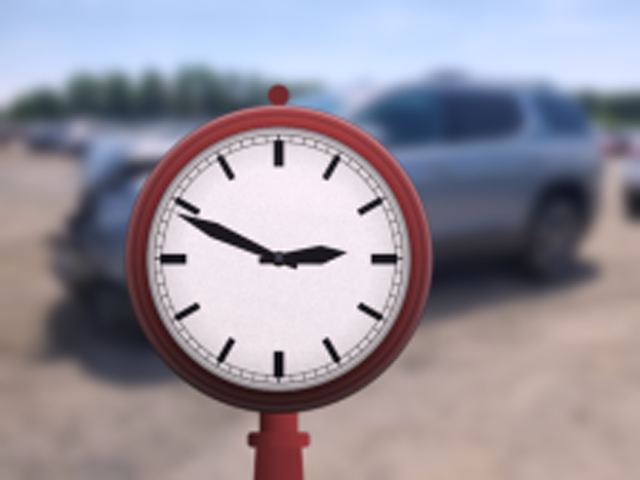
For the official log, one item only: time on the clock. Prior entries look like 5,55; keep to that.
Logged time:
2,49
